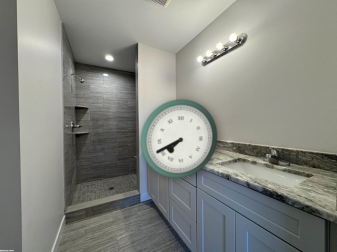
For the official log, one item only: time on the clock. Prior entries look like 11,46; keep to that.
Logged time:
7,41
